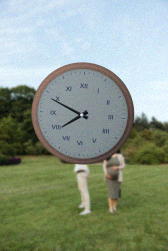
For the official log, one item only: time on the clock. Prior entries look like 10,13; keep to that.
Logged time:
7,49
